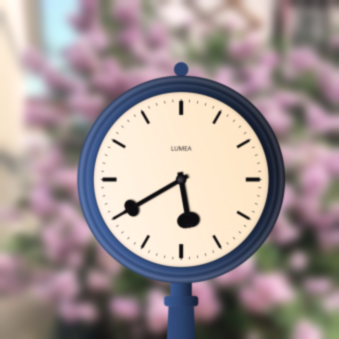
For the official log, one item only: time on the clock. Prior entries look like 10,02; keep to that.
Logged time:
5,40
